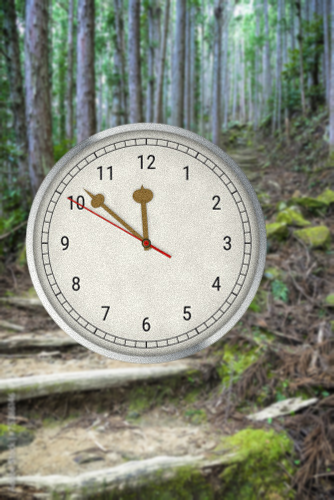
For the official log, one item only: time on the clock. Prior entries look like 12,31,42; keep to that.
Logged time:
11,51,50
